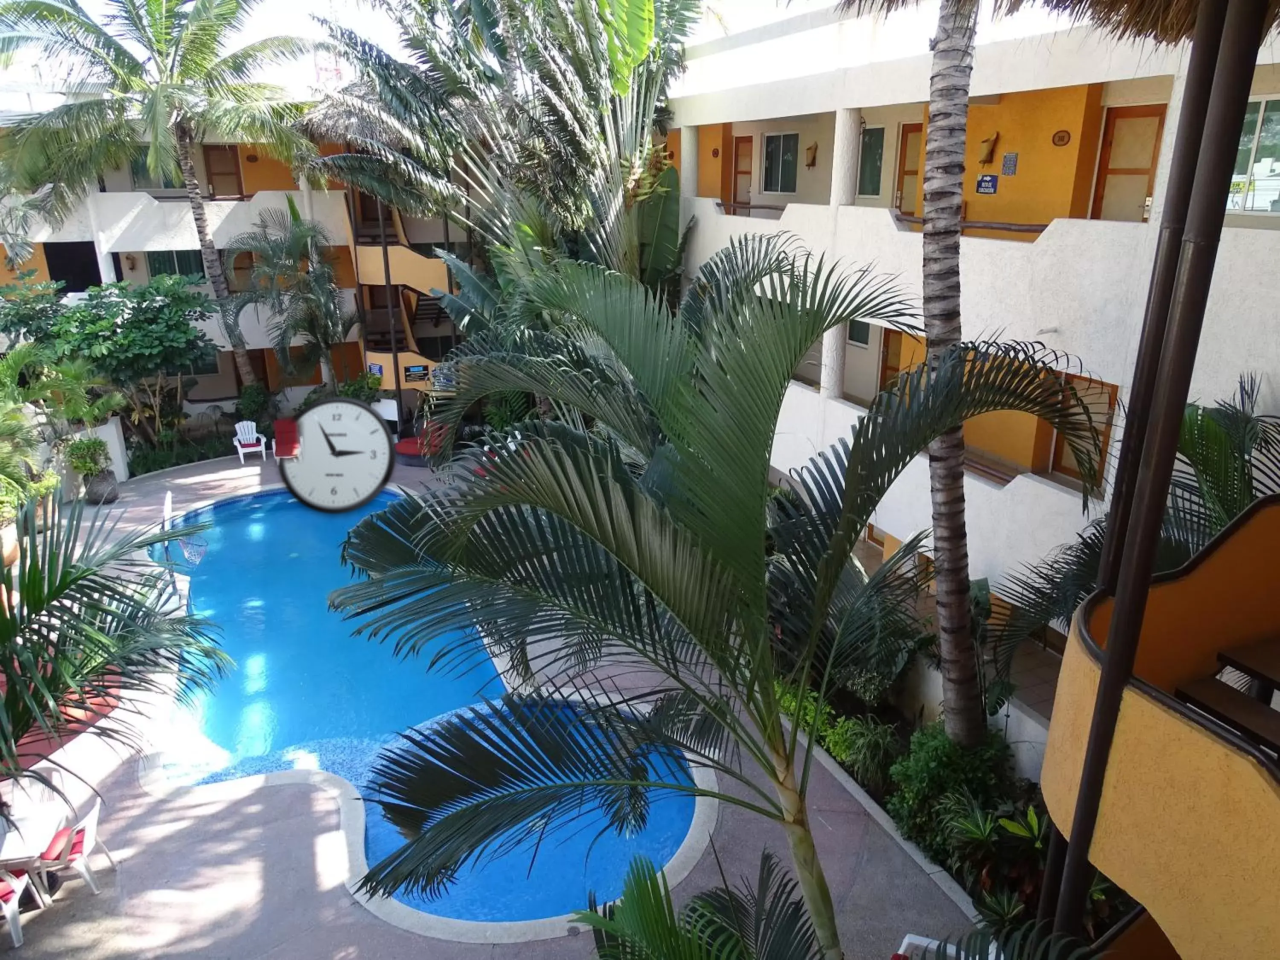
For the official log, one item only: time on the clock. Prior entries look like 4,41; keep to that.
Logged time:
2,55
